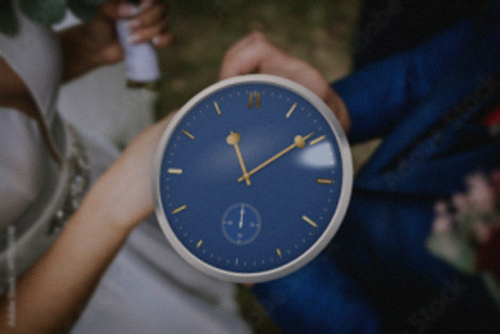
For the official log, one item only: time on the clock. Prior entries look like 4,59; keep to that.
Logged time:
11,09
